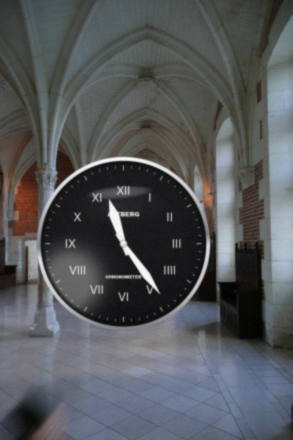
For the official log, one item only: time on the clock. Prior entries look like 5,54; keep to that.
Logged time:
11,24
